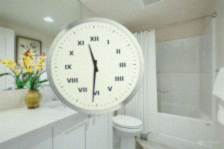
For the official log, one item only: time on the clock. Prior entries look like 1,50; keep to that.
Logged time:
11,31
